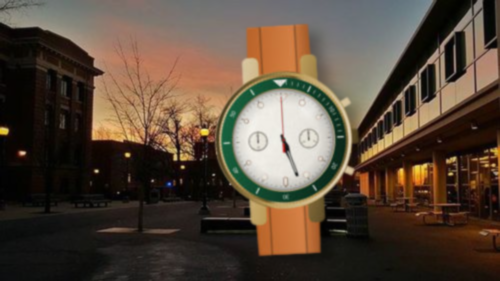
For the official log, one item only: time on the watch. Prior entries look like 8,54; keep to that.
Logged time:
5,27
